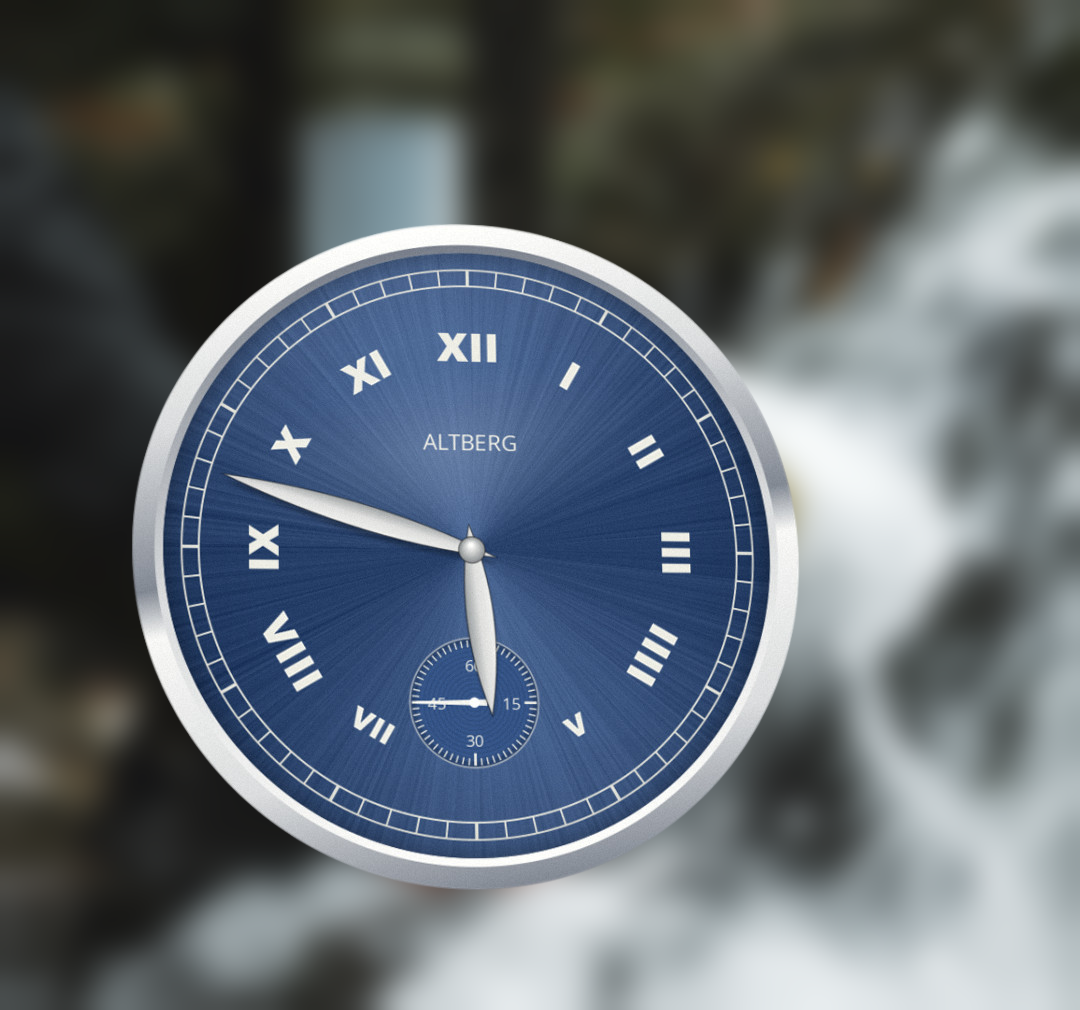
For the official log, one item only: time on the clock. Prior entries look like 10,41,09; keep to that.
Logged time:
5,47,45
